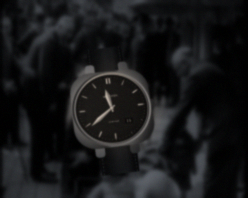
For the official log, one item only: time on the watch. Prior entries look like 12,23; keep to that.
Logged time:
11,39
